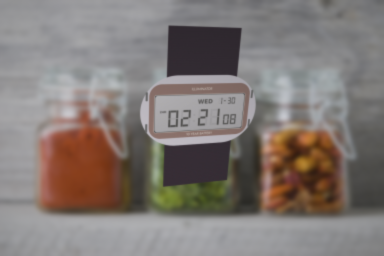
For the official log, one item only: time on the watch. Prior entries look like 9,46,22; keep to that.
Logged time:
2,21,08
